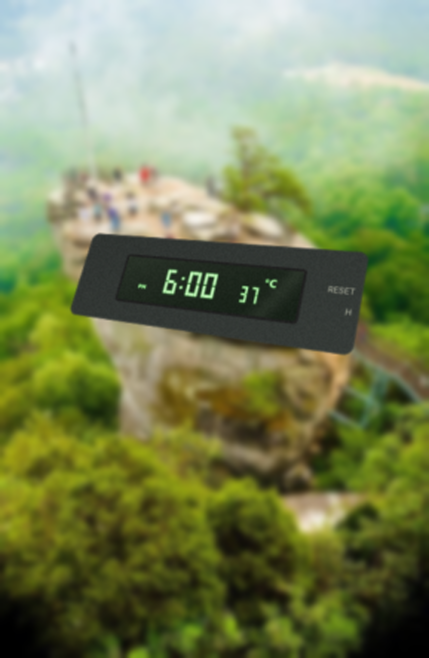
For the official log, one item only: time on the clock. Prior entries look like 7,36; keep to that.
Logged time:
6,00
